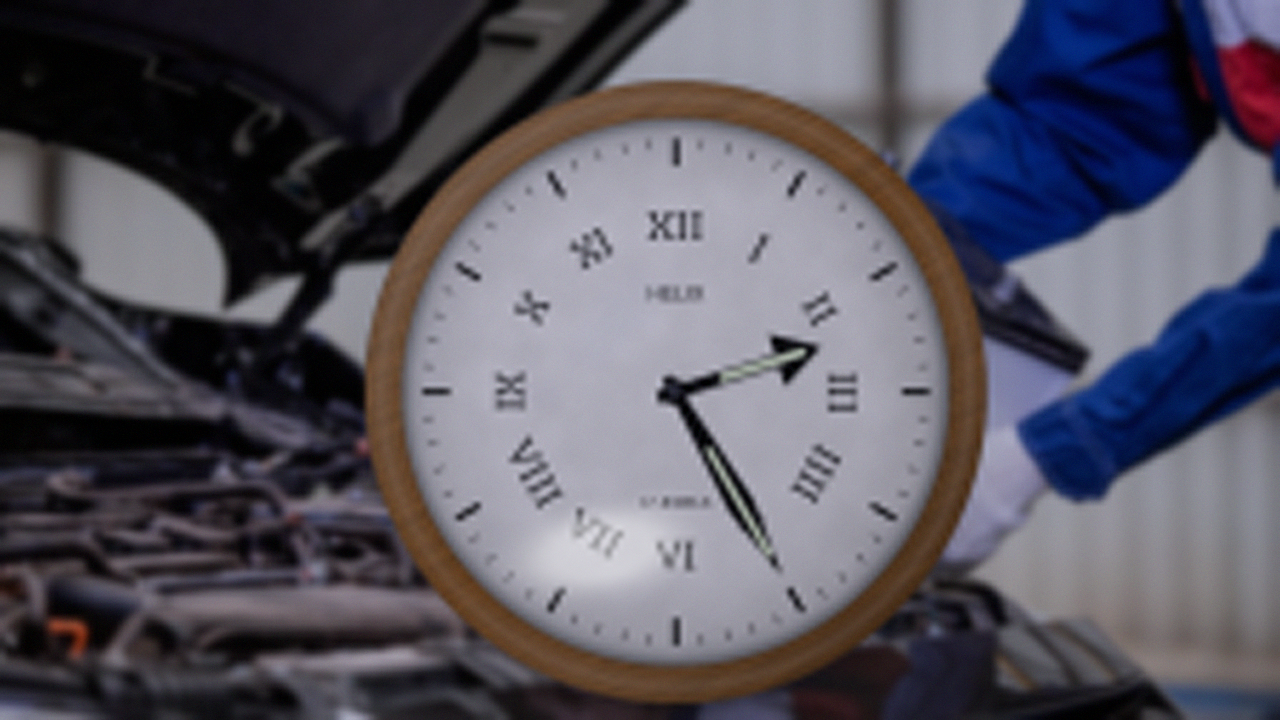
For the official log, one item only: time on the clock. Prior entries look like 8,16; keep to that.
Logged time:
2,25
